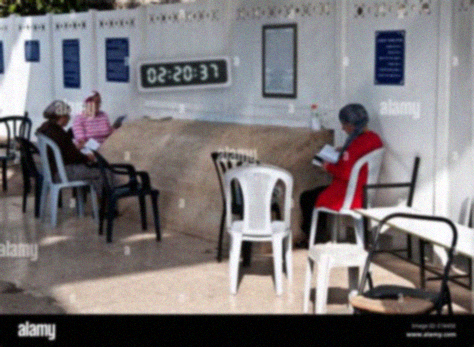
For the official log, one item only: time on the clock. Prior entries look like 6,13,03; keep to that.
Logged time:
2,20,37
